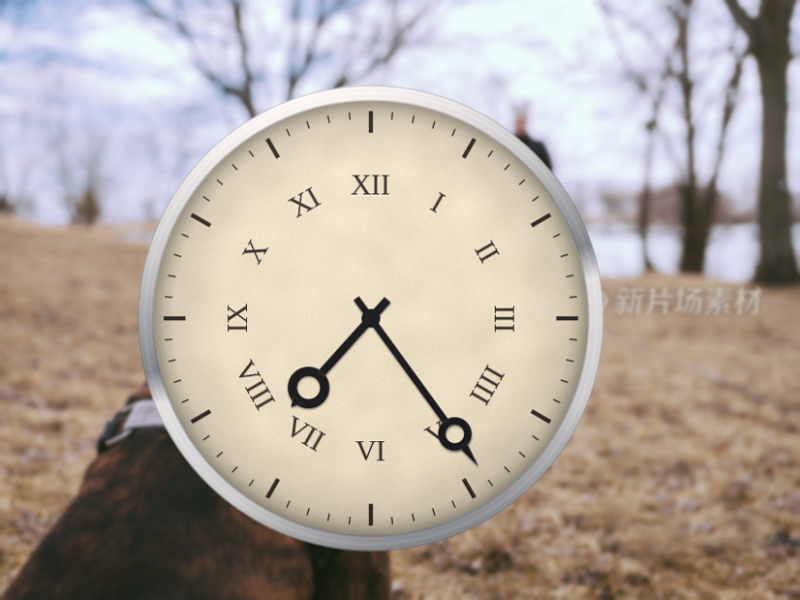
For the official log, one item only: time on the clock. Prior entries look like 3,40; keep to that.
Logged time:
7,24
